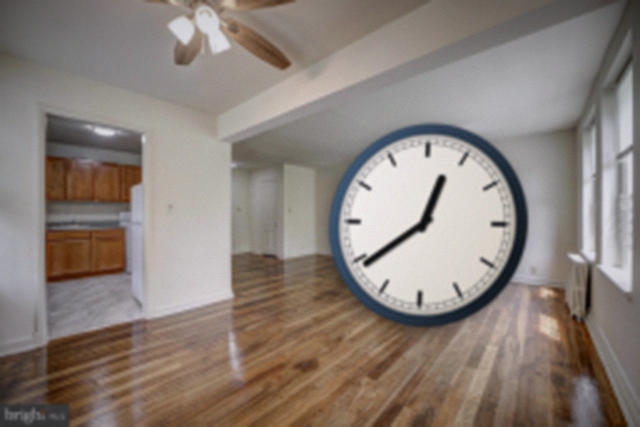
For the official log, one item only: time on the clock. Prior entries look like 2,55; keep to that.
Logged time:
12,39
